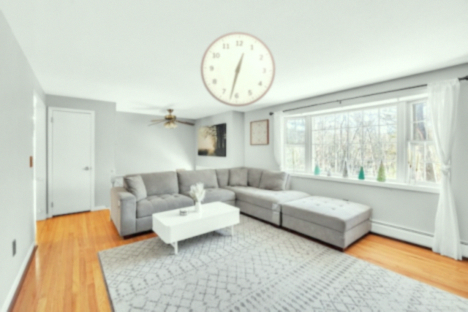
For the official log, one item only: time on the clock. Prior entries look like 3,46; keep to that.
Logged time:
12,32
